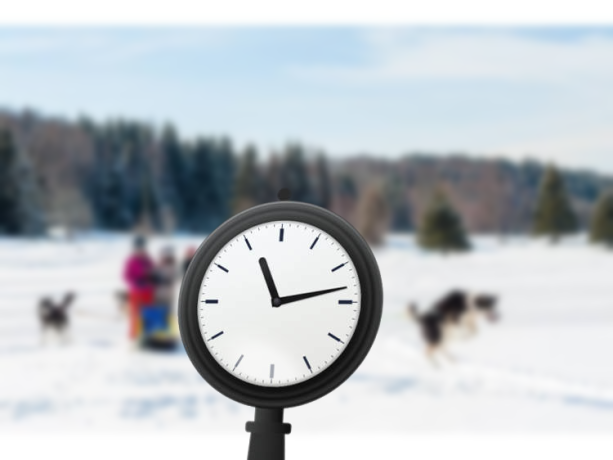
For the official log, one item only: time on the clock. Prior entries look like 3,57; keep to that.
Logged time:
11,13
